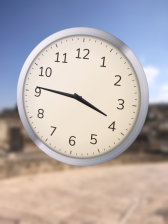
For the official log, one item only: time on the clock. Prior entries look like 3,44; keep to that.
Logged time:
3,46
